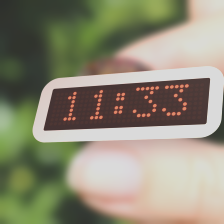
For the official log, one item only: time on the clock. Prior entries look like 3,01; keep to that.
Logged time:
11,33
